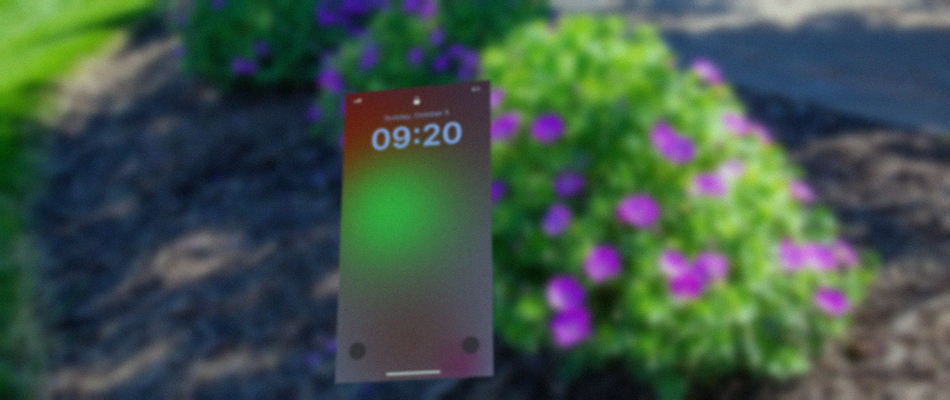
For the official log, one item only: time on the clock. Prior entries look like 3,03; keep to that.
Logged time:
9,20
